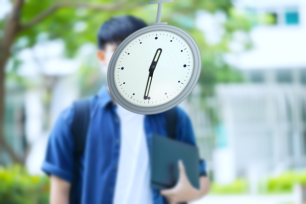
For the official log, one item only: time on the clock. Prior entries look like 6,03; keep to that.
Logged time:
12,31
